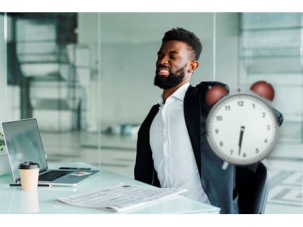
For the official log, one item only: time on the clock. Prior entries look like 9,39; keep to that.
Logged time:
6,32
